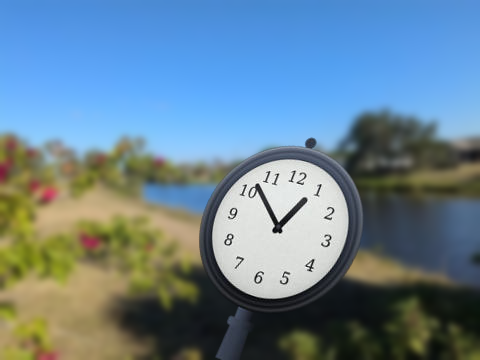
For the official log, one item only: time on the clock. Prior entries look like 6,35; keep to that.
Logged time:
12,52
